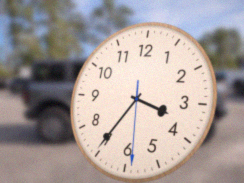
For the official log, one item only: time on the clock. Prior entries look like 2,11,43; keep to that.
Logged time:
3,35,29
